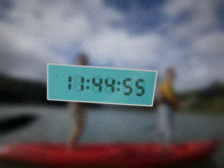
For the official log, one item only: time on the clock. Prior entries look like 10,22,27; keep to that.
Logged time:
11,44,55
